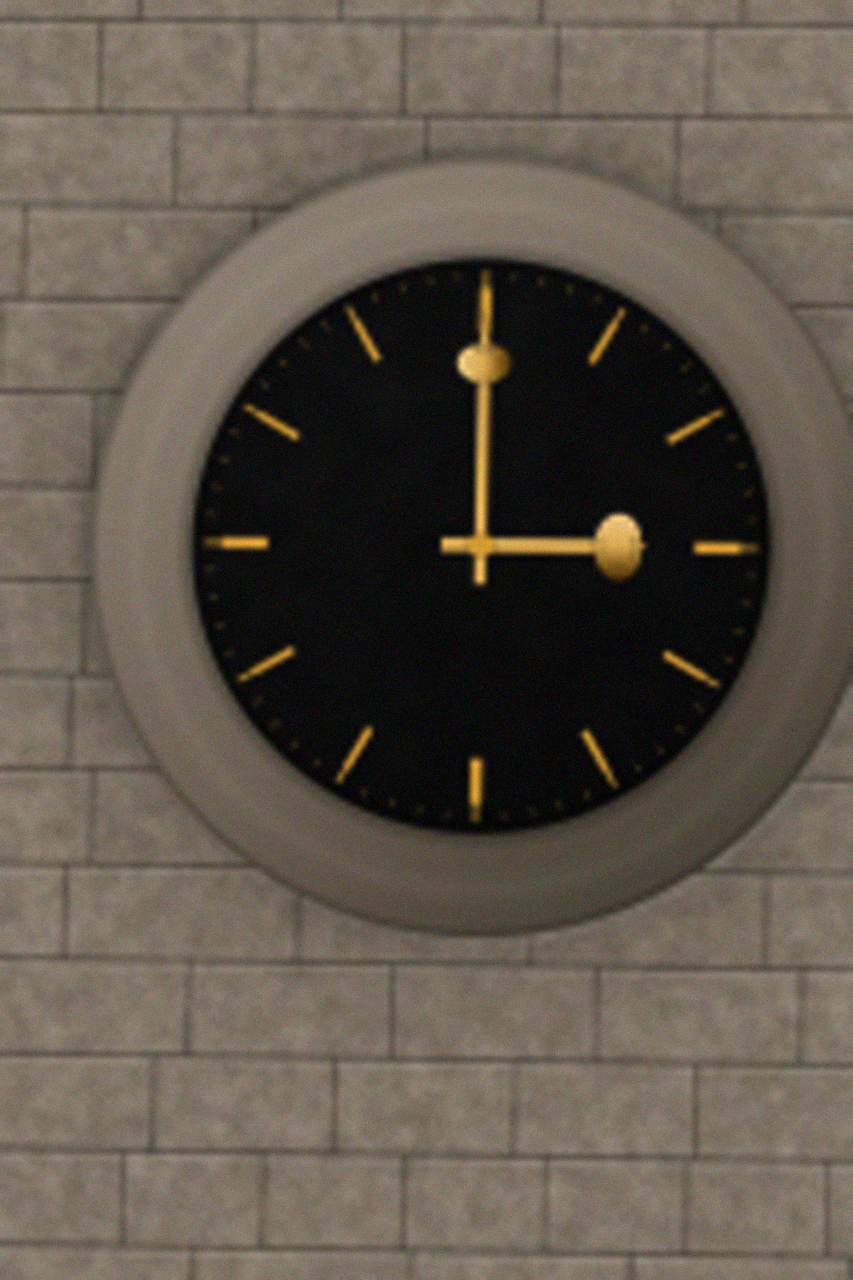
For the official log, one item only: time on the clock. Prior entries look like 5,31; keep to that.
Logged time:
3,00
